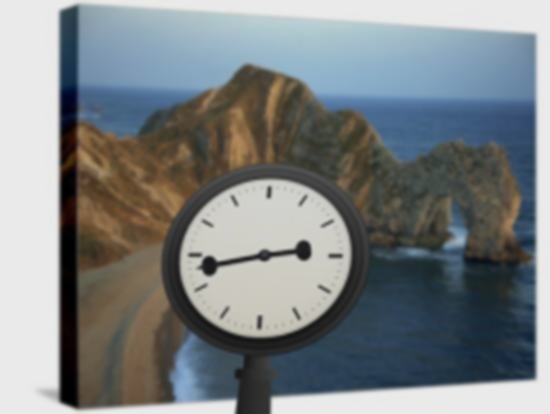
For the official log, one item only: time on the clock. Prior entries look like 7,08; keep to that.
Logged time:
2,43
